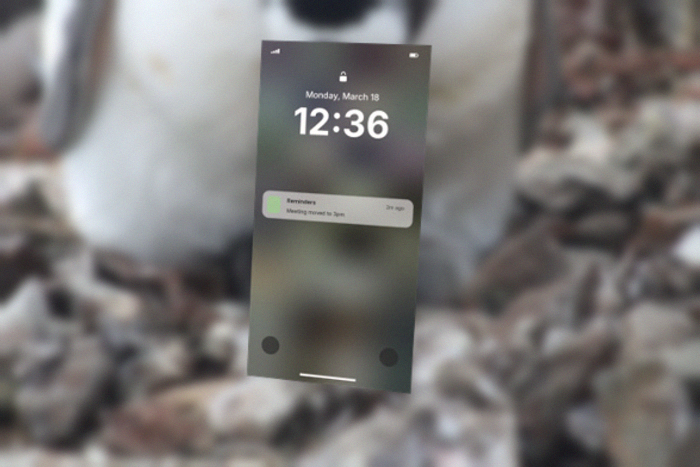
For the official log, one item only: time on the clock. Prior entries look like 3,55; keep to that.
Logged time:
12,36
